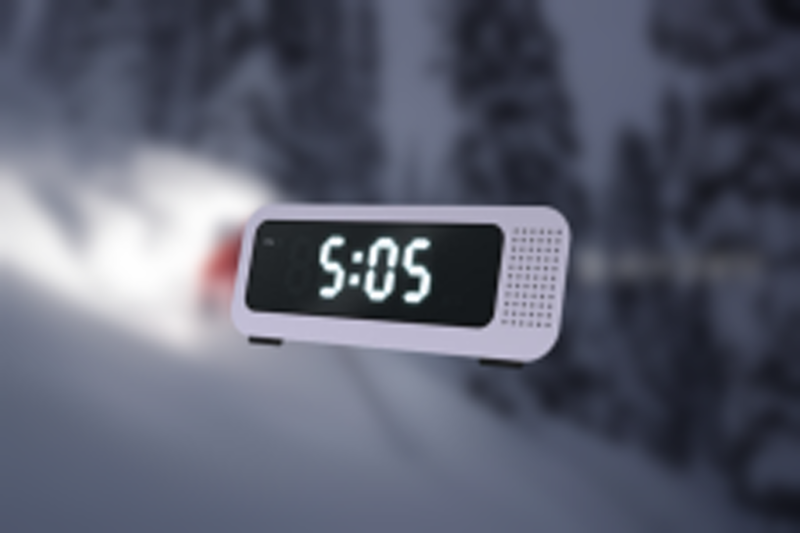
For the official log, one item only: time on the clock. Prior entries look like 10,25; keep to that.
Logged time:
5,05
